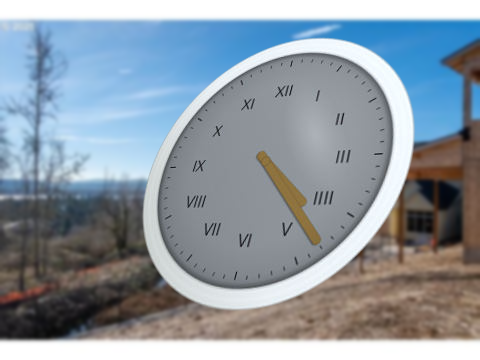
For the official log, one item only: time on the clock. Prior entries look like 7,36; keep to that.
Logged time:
4,23
